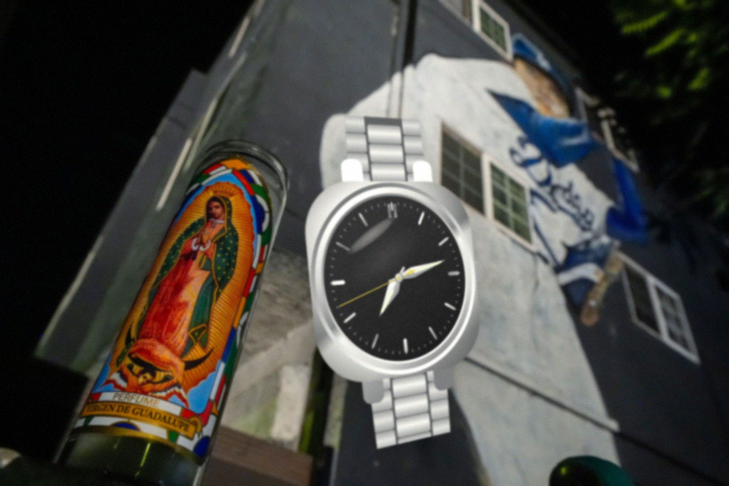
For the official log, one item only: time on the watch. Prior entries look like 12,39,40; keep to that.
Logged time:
7,12,42
